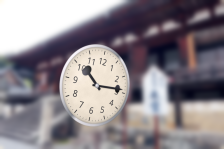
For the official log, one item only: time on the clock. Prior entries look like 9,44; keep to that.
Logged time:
10,14
